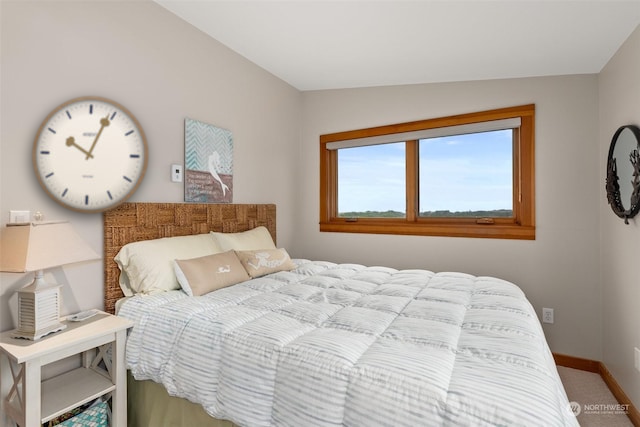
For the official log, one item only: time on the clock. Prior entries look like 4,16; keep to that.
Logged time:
10,04
